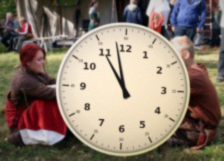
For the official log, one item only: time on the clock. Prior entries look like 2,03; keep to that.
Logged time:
10,58
